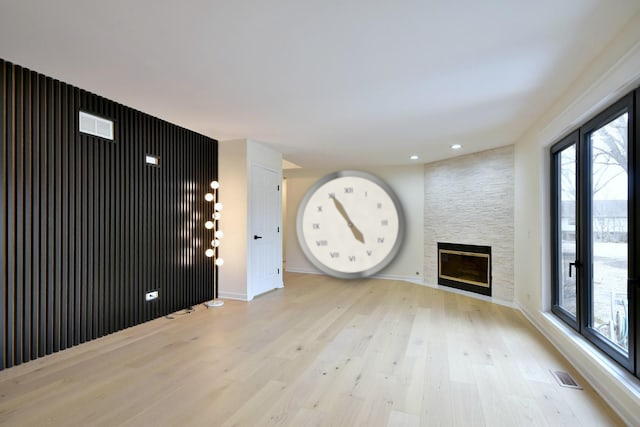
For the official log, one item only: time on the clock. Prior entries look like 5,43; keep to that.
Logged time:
4,55
